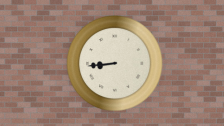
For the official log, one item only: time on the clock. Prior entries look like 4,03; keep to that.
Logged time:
8,44
